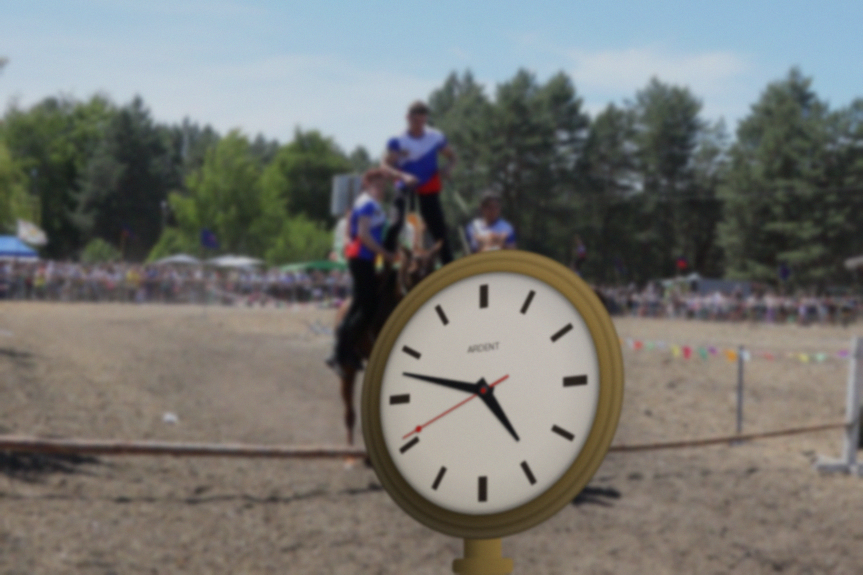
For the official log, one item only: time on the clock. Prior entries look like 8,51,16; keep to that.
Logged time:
4,47,41
